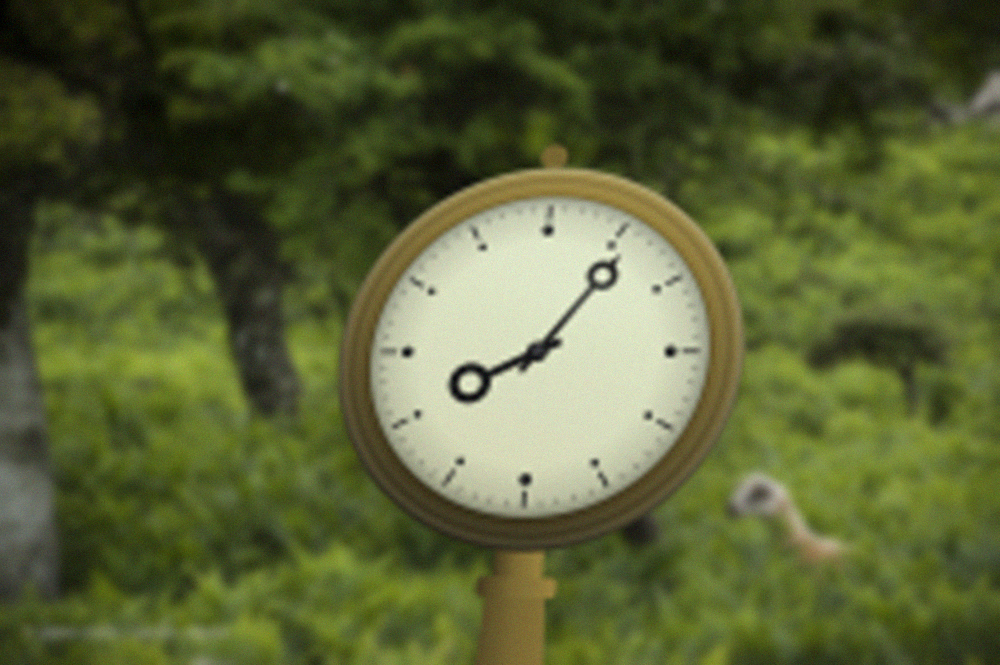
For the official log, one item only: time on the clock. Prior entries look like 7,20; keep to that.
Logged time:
8,06
